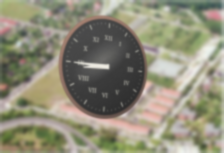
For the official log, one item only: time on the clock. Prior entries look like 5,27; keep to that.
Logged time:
8,45
